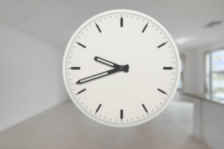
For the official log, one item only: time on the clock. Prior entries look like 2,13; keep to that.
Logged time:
9,42
